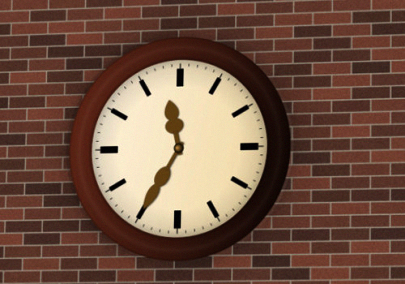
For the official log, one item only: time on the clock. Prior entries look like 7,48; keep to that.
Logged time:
11,35
